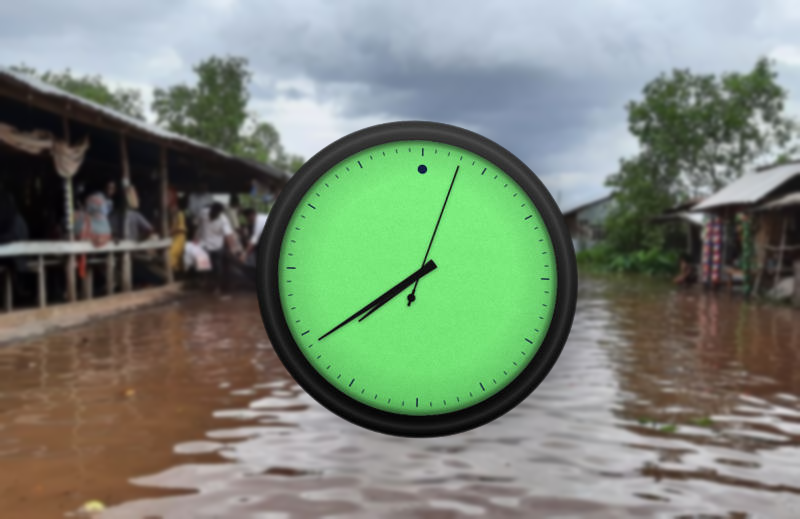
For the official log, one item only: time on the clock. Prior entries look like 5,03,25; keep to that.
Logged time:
7,39,03
